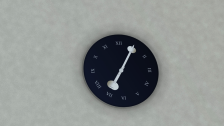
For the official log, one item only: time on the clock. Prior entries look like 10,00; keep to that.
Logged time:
7,05
